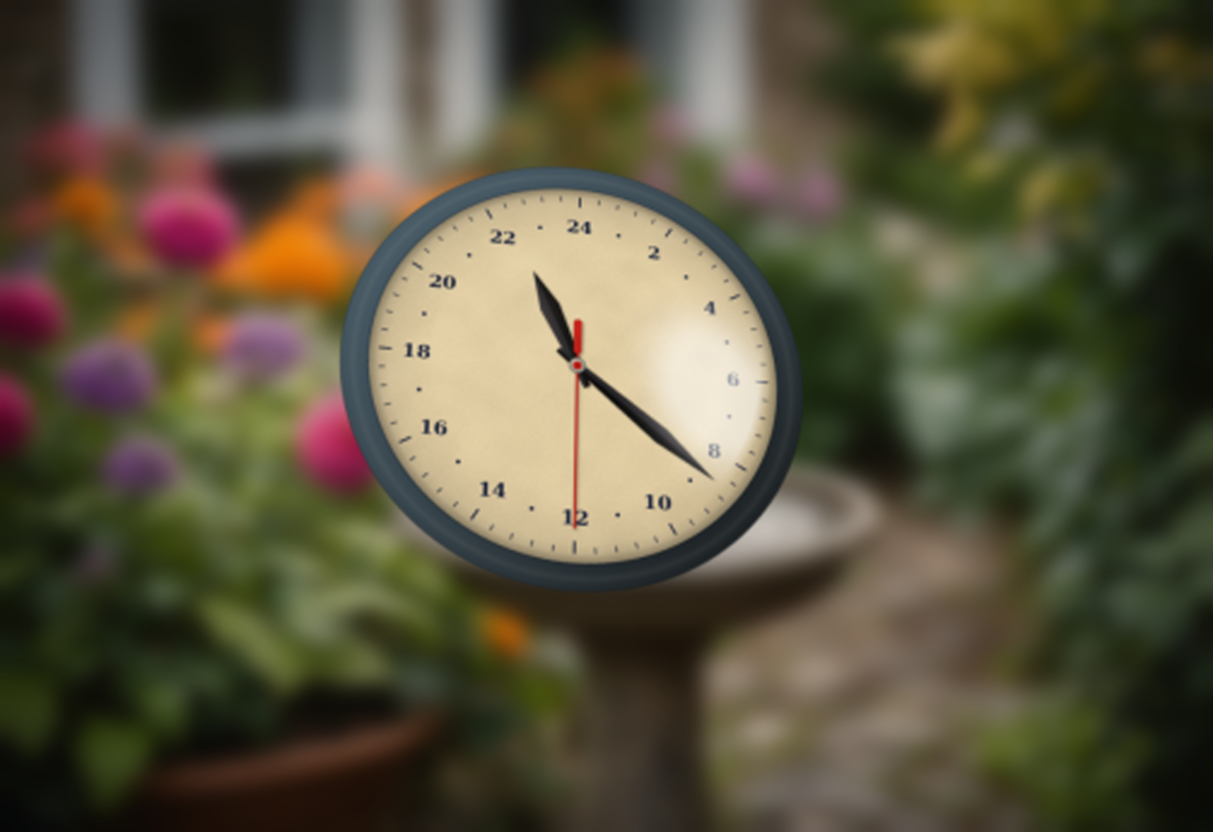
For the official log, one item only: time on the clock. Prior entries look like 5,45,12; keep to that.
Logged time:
22,21,30
